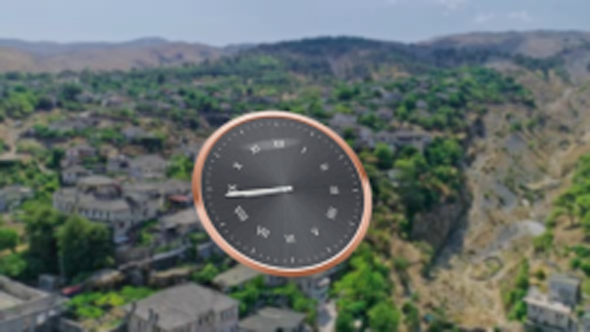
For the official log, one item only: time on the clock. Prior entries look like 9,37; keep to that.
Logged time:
8,44
